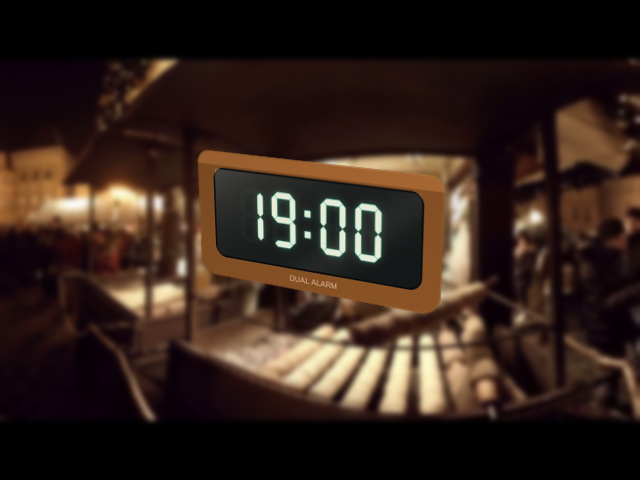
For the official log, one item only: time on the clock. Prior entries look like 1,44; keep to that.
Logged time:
19,00
